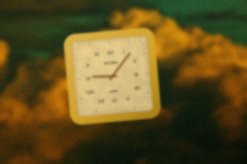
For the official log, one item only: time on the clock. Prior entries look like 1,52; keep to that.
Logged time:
9,07
